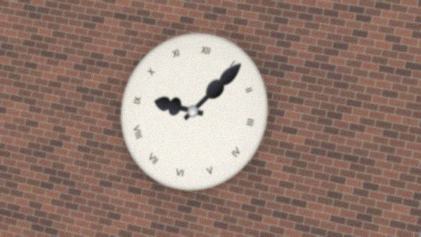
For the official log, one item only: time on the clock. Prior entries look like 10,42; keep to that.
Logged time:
9,06
